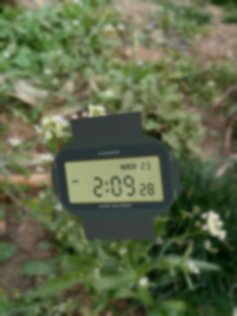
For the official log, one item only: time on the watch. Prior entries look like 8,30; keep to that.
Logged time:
2,09
